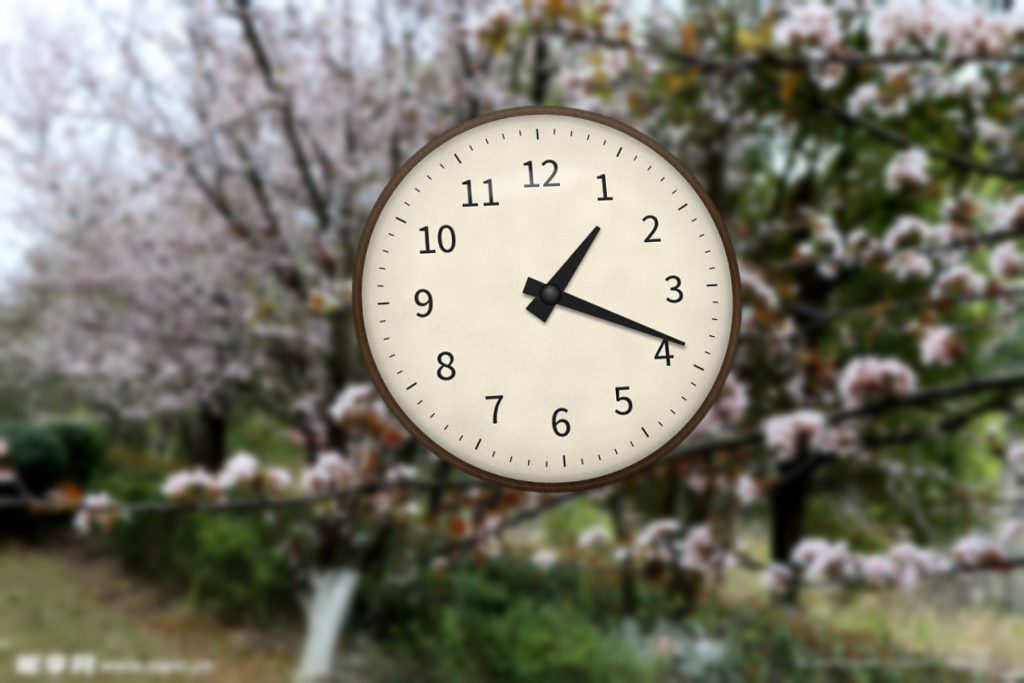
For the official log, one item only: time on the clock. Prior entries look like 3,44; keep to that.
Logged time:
1,19
